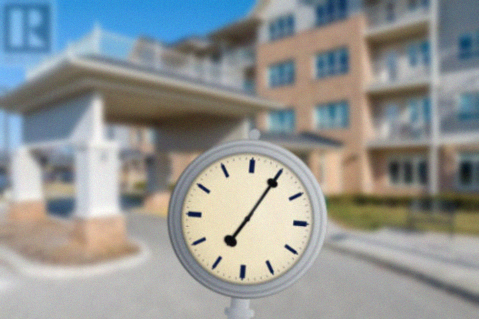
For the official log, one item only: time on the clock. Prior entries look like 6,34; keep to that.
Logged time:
7,05
